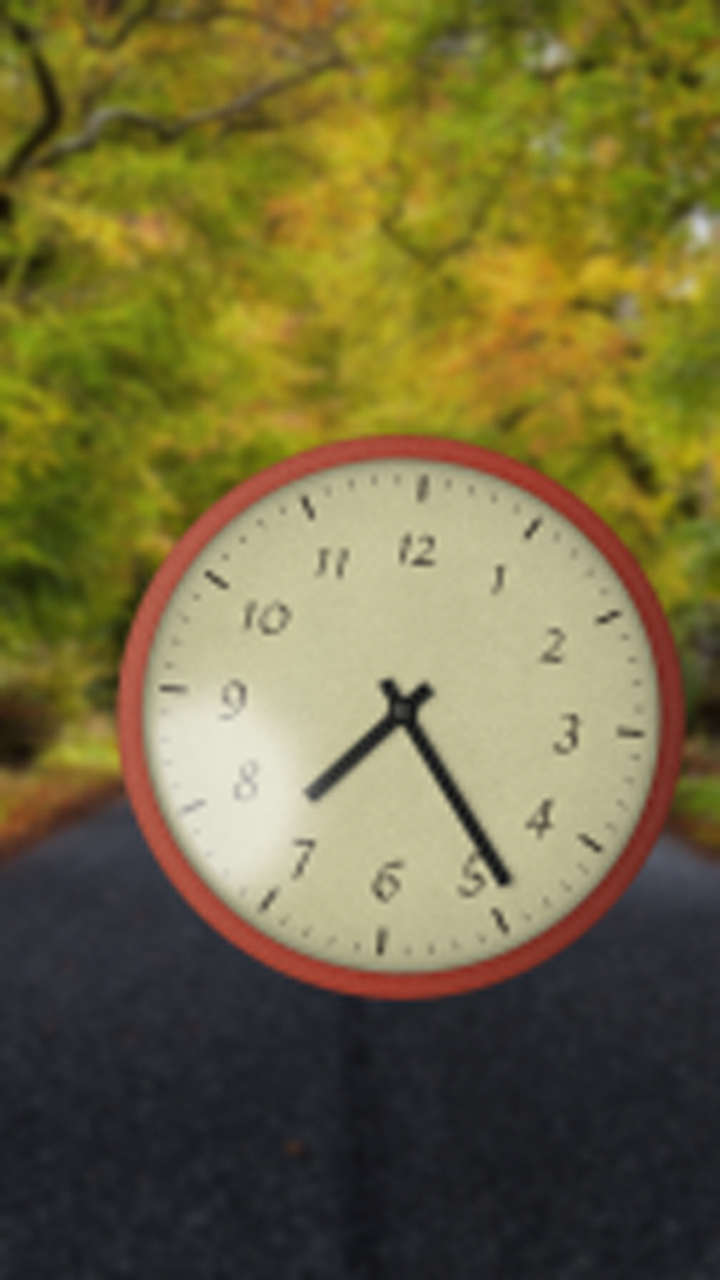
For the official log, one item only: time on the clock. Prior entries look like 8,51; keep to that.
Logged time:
7,24
